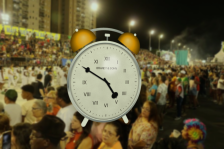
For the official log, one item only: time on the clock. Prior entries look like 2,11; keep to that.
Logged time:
4,50
